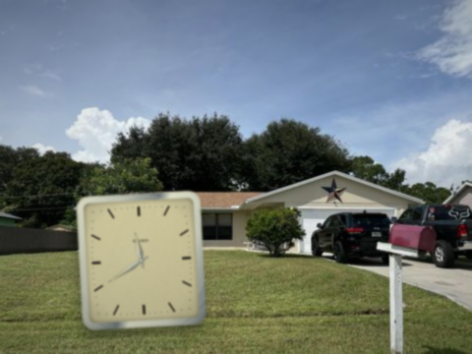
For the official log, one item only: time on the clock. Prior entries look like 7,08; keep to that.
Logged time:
11,40
